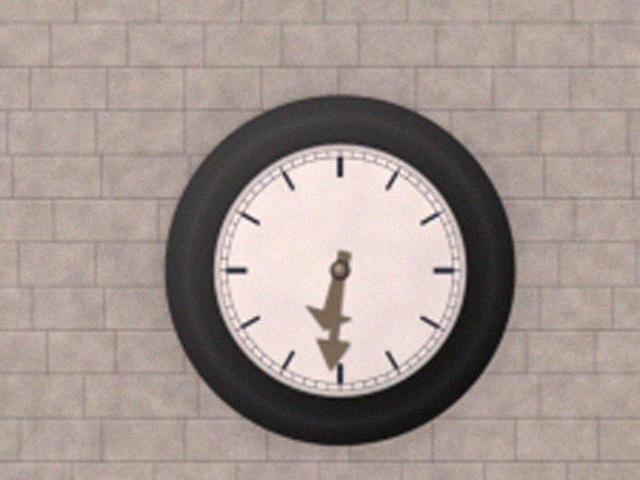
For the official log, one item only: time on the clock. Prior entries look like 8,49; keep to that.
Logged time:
6,31
